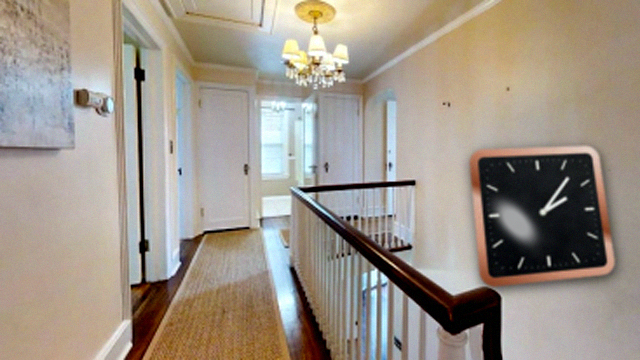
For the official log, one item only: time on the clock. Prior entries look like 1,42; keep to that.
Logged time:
2,07
